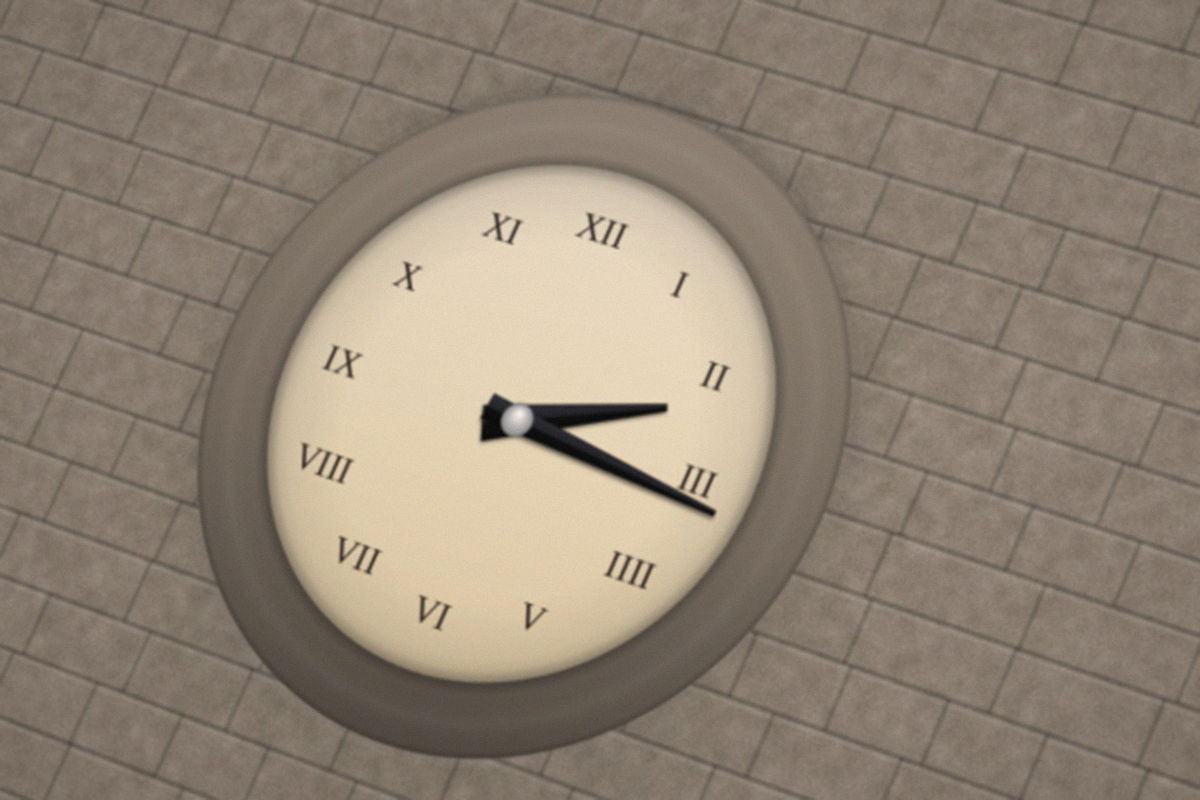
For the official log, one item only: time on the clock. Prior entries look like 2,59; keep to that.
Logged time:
2,16
